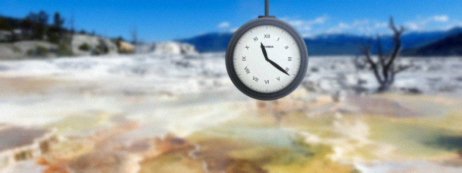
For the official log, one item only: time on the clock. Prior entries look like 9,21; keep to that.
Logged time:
11,21
